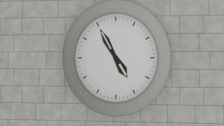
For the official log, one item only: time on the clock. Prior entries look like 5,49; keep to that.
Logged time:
4,55
